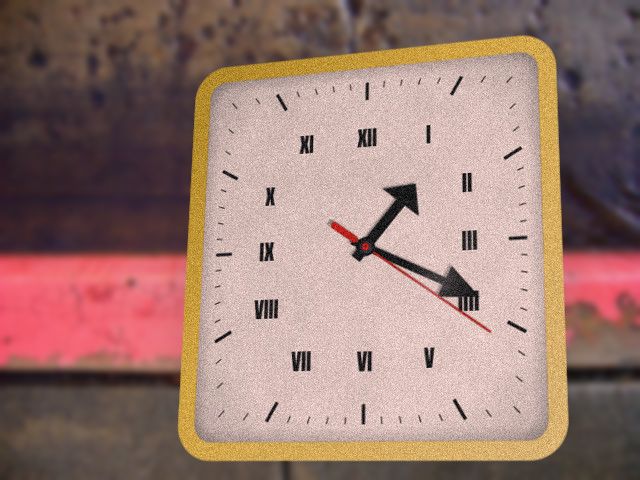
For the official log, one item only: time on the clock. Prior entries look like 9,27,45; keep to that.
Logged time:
1,19,21
